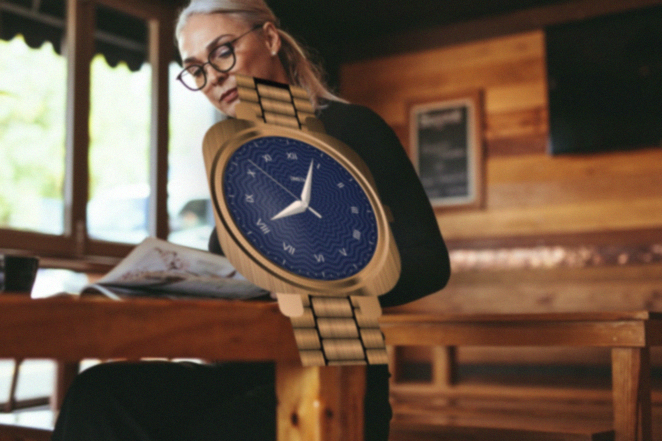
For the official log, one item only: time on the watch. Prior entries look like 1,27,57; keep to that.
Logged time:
8,03,52
